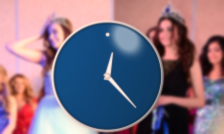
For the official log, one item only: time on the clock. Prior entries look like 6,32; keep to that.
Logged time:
12,23
